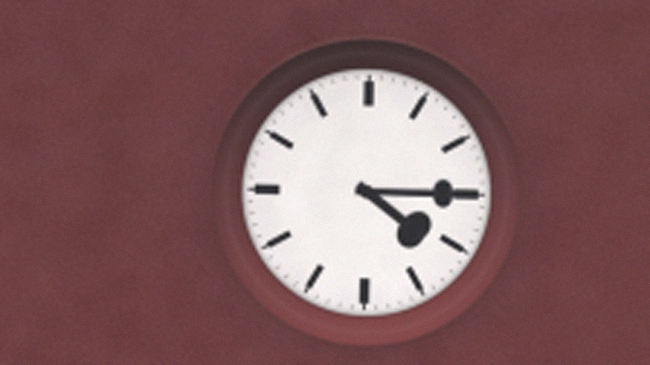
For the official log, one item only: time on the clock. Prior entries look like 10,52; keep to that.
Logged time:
4,15
